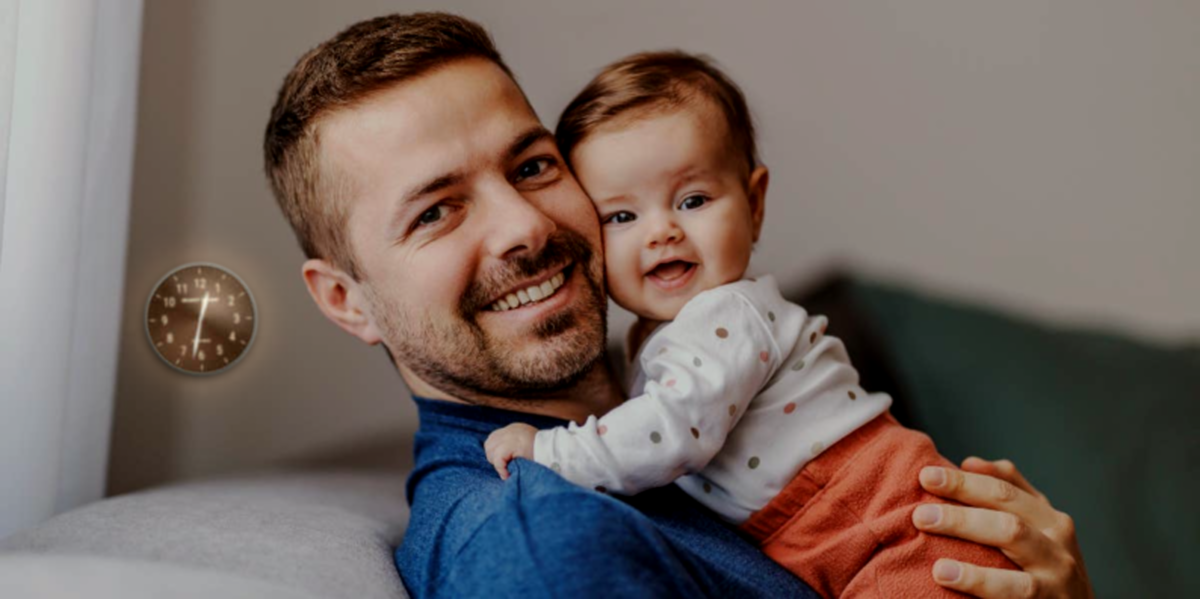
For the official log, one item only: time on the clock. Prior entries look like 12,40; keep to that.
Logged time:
12,32
